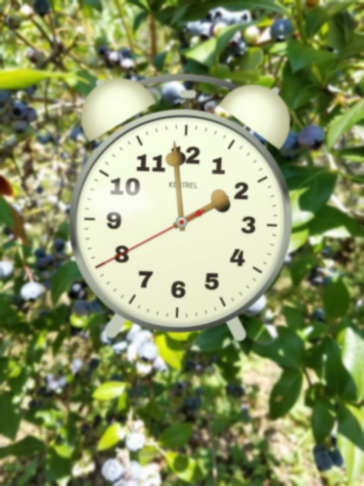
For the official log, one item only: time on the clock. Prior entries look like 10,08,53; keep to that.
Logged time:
1,58,40
